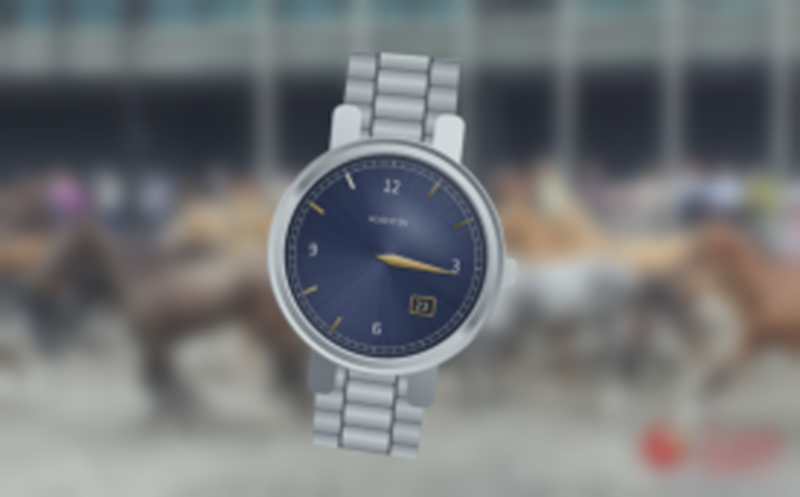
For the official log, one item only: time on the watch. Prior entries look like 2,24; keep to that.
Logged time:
3,16
